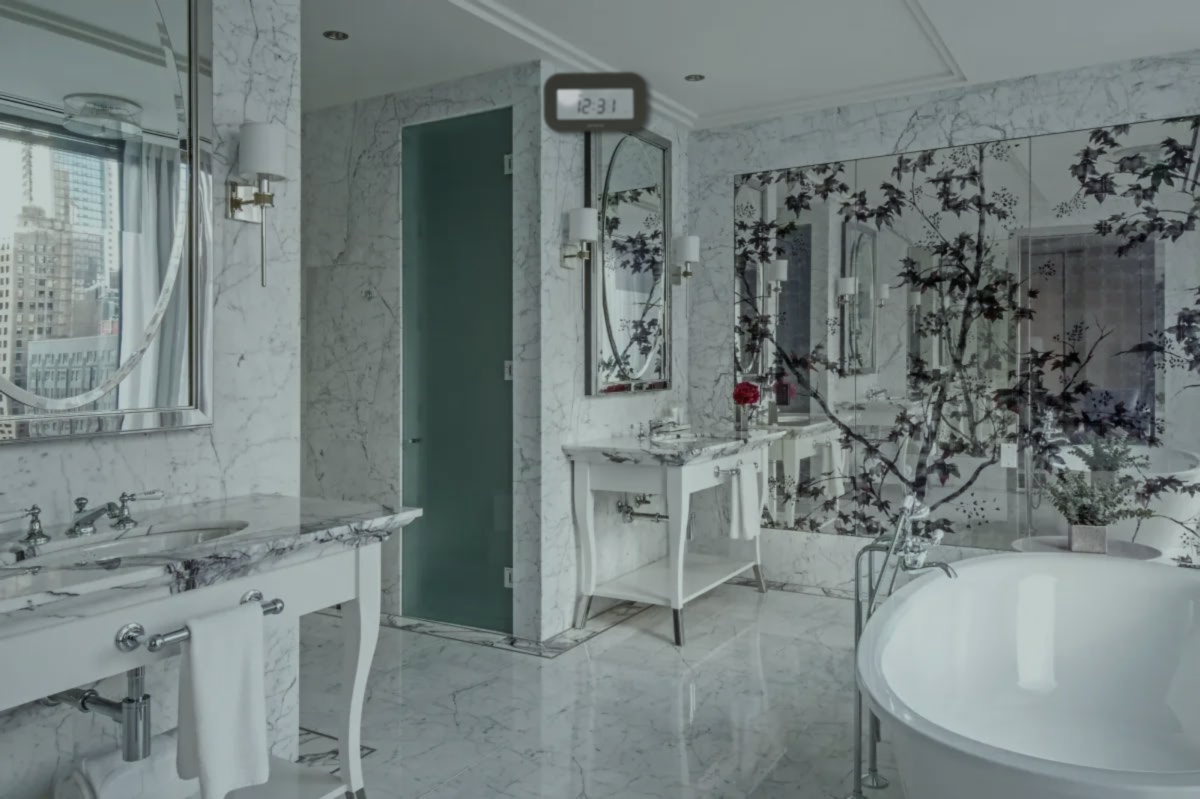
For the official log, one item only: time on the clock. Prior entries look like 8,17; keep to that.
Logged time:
12,31
